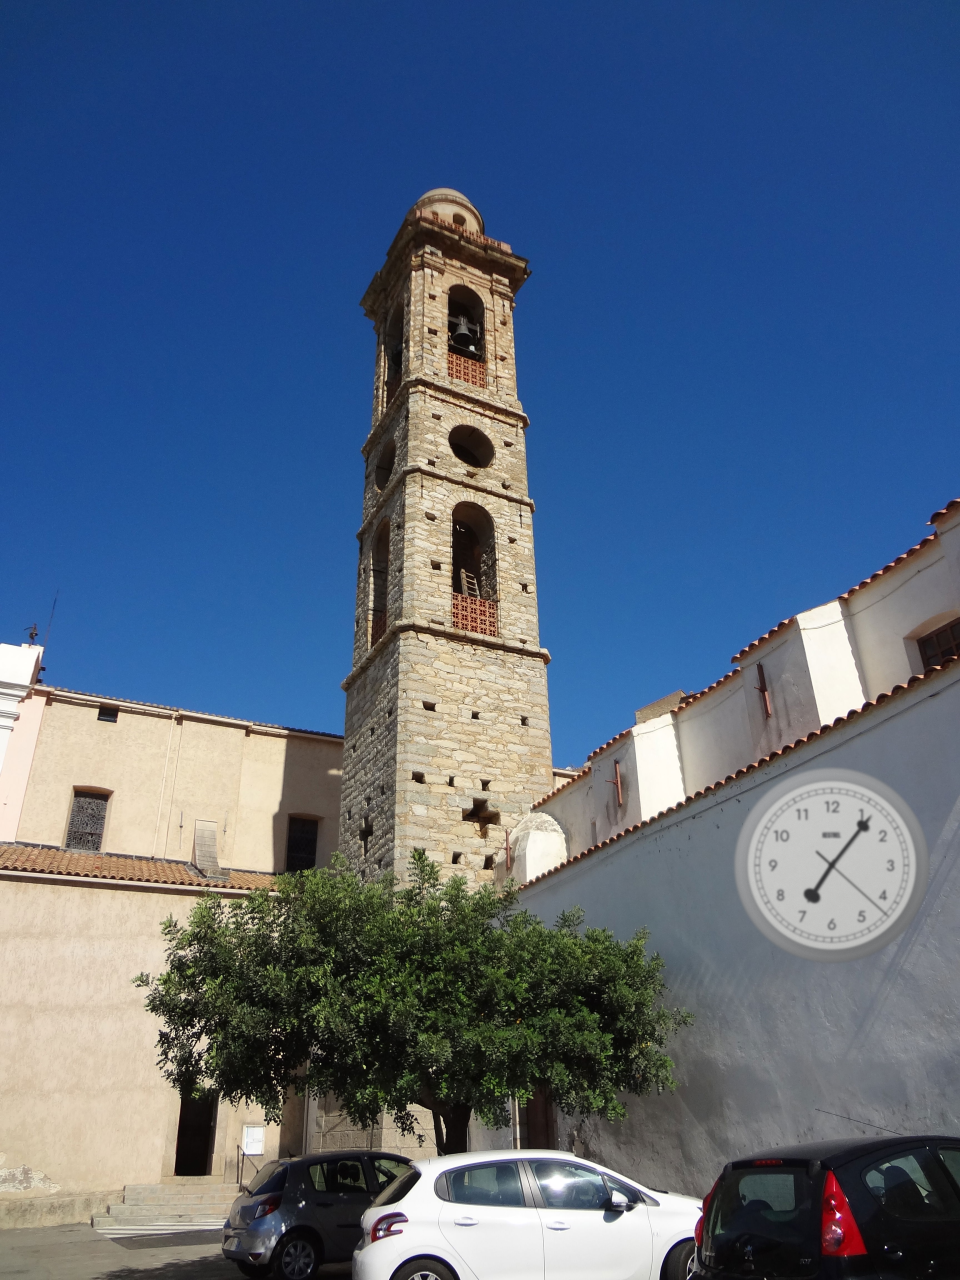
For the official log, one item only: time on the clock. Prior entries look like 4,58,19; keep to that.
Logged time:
7,06,22
